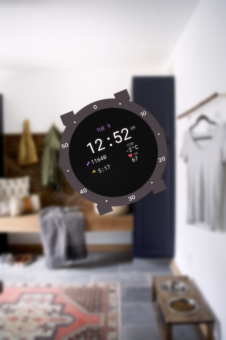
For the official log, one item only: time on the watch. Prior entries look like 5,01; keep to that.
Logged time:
12,52
